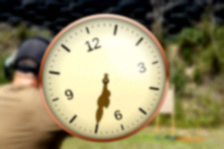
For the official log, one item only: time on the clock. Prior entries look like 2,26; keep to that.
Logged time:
6,35
